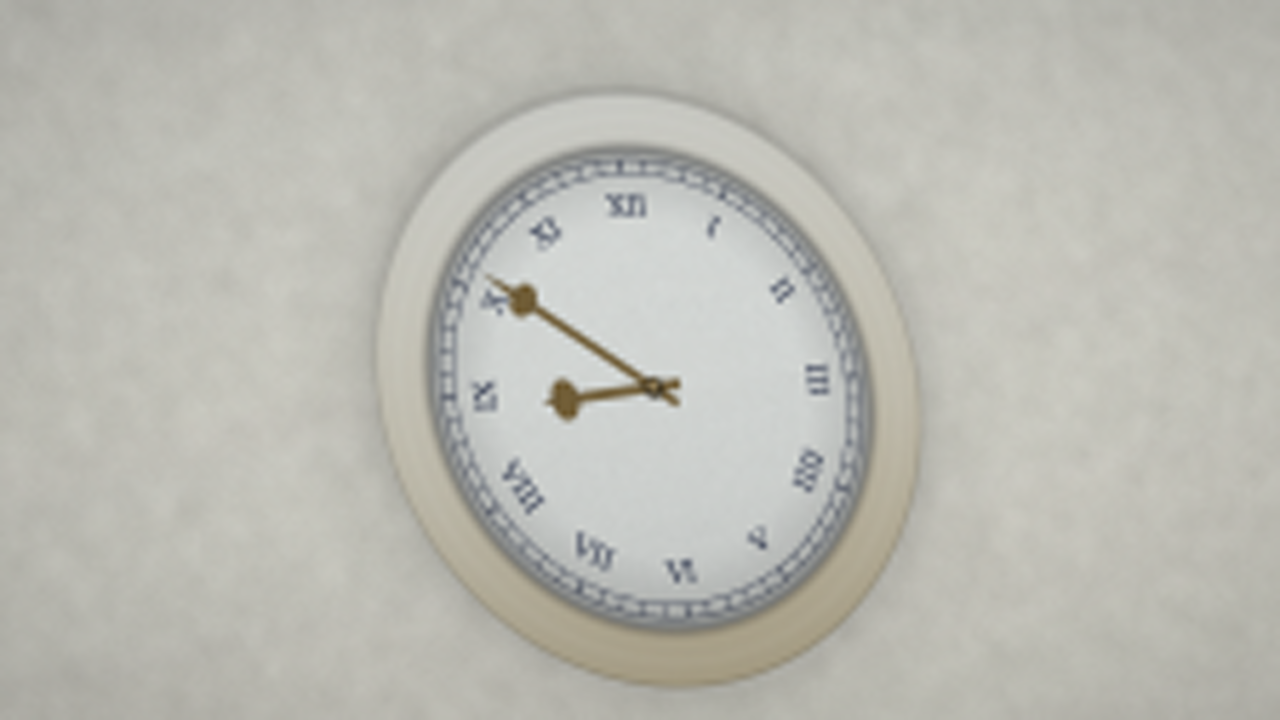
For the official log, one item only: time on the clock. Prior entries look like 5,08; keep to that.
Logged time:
8,51
